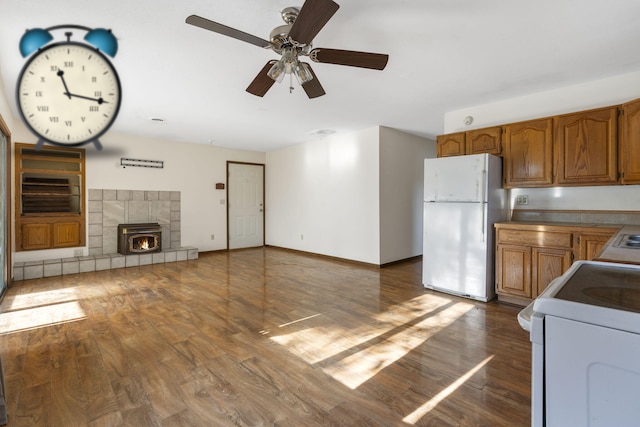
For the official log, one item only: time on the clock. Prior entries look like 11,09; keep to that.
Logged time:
11,17
